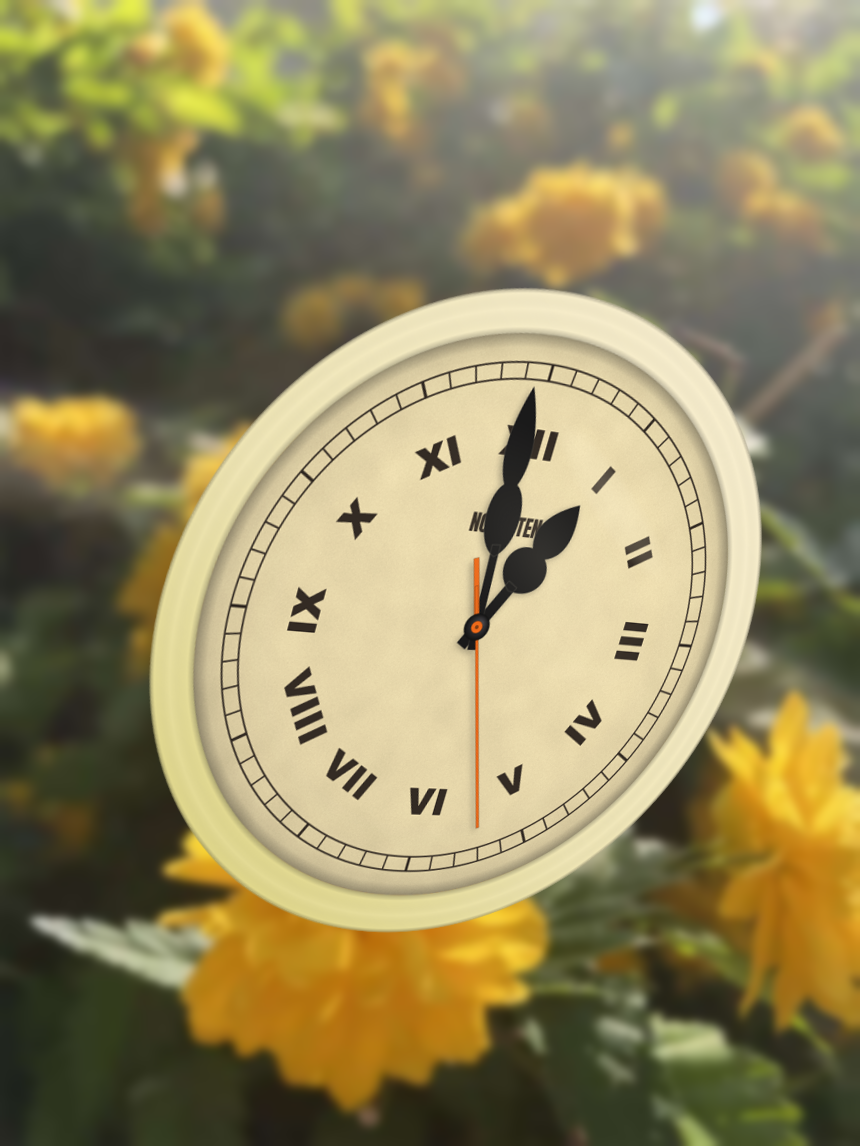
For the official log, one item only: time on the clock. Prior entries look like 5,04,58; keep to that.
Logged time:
12,59,27
